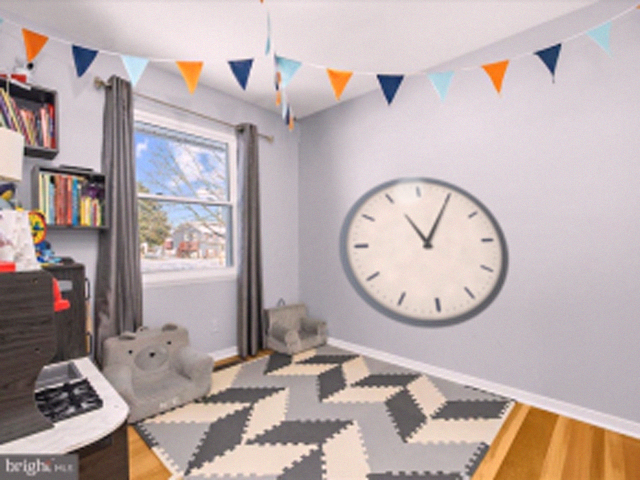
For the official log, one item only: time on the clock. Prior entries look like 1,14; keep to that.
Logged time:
11,05
